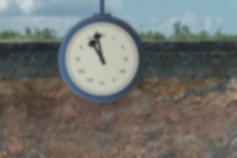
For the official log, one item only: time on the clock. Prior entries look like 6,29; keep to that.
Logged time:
10,58
